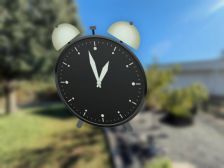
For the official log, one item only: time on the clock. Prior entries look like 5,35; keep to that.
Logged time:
12,58
